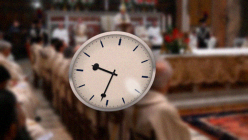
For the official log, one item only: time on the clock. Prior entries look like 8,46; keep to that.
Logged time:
9,32
